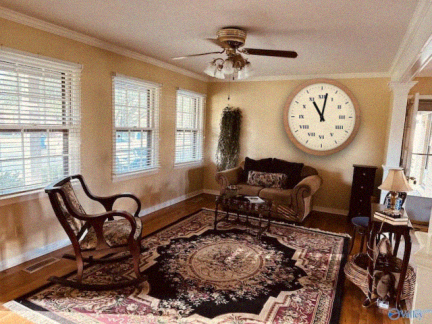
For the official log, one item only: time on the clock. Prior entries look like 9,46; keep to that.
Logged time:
11,02
